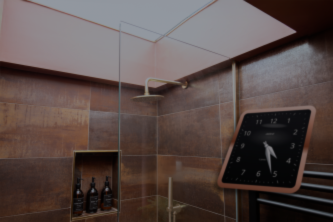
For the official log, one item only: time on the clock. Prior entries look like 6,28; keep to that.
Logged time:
4,26
